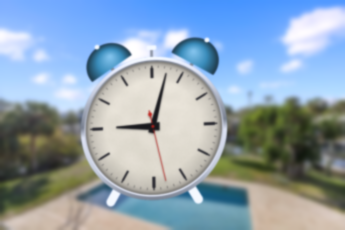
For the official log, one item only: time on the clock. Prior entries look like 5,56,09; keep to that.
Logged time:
9,02,28
